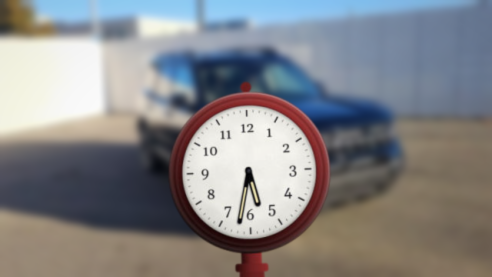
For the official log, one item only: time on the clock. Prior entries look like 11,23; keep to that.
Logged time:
5,32
